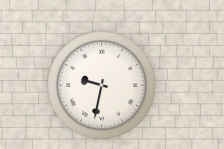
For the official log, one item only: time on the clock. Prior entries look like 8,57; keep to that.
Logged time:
9,32
